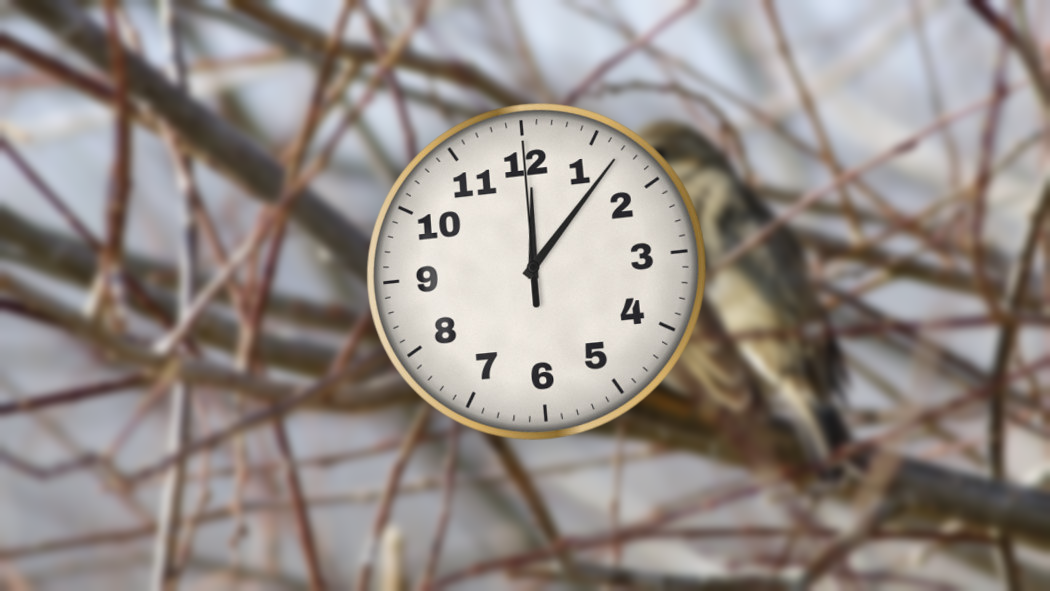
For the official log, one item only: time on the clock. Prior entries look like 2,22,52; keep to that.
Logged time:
12,07,00
